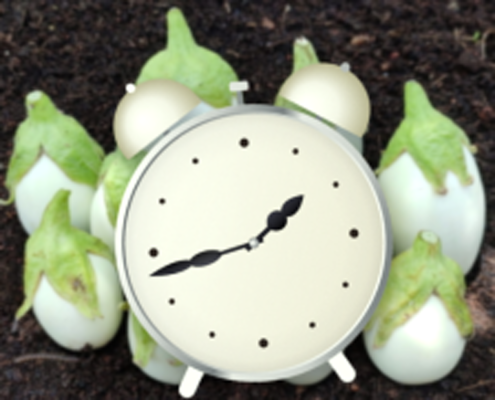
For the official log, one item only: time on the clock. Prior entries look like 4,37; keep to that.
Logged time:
1,43
